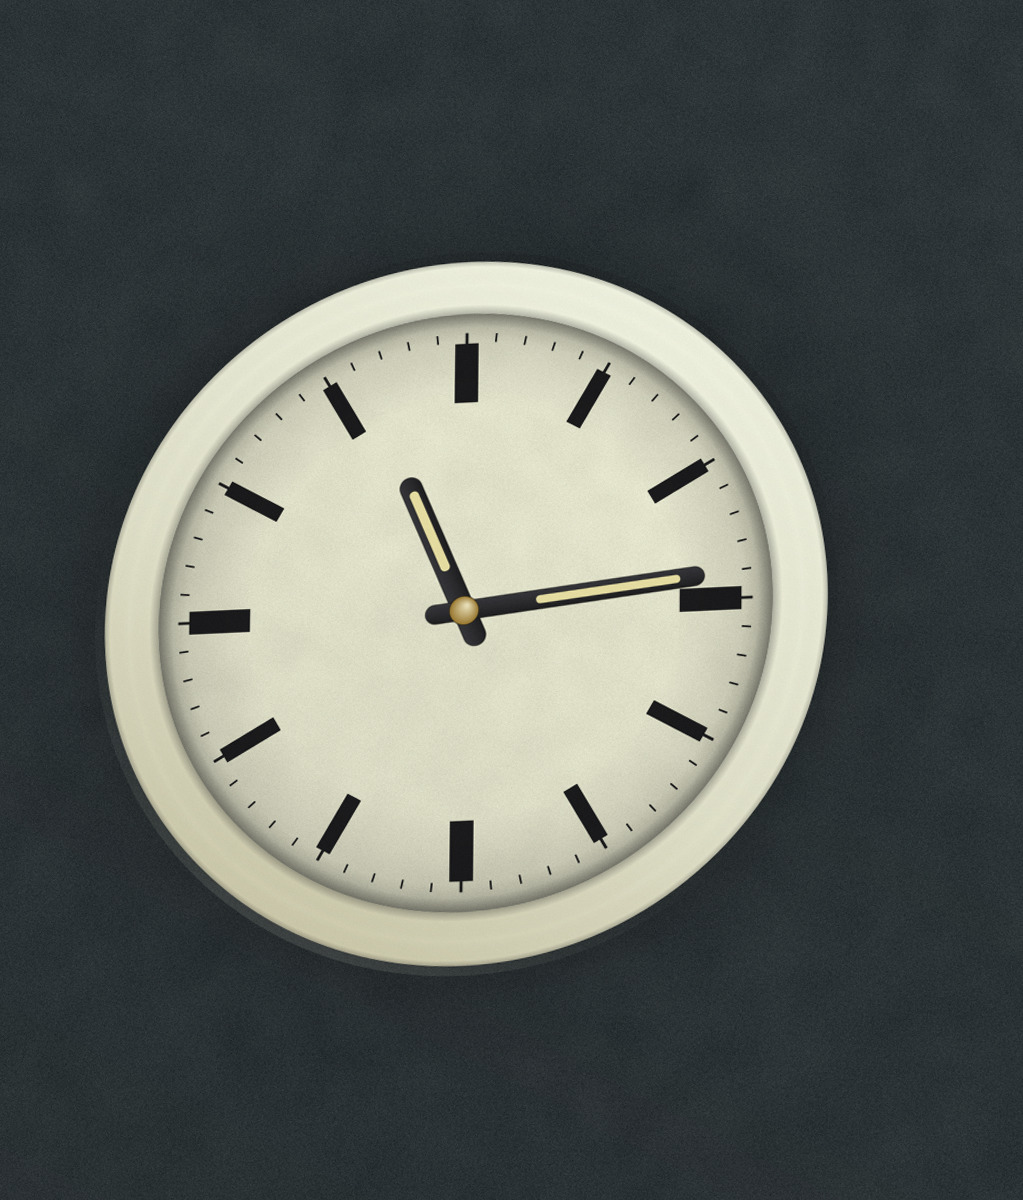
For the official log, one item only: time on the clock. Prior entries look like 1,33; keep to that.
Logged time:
11,14
